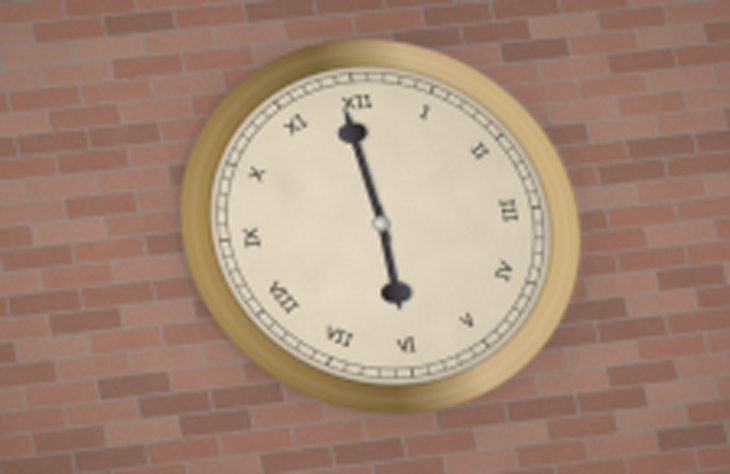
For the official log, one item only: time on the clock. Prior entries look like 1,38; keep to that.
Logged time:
5,59
